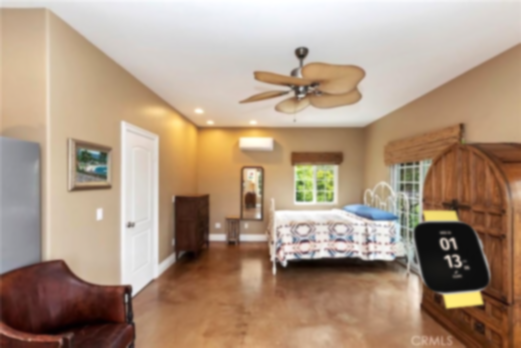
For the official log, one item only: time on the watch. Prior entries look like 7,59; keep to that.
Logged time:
1,13
